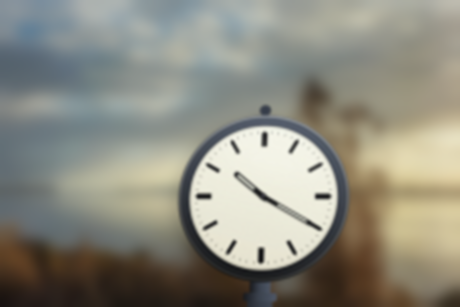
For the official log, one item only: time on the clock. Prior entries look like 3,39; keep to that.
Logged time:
10,20
